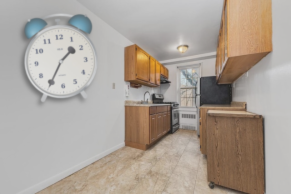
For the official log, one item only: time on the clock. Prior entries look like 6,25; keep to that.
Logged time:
1,35
